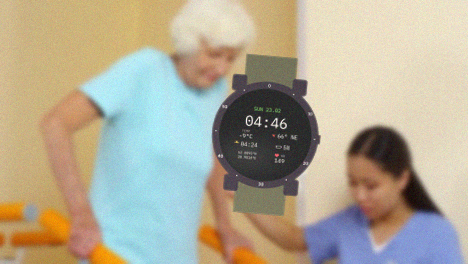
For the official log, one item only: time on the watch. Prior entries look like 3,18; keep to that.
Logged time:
4,46
